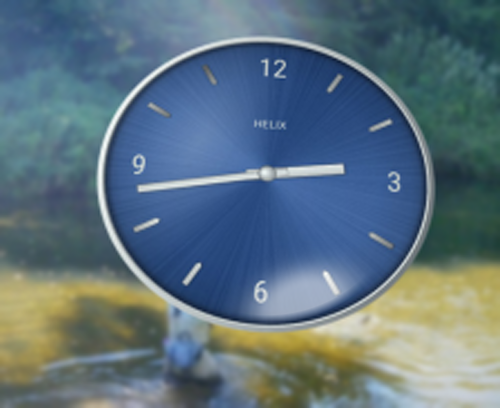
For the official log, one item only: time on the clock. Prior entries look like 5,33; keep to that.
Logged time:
2,43
